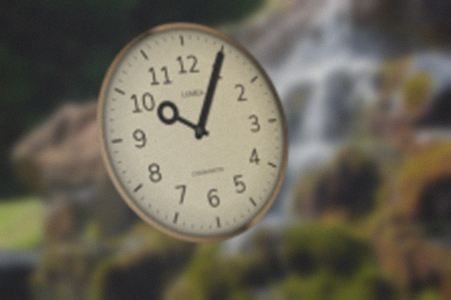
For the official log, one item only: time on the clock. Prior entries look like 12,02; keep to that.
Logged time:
10,05
